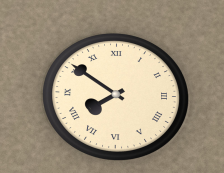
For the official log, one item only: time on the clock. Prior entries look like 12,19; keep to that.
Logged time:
7,51
